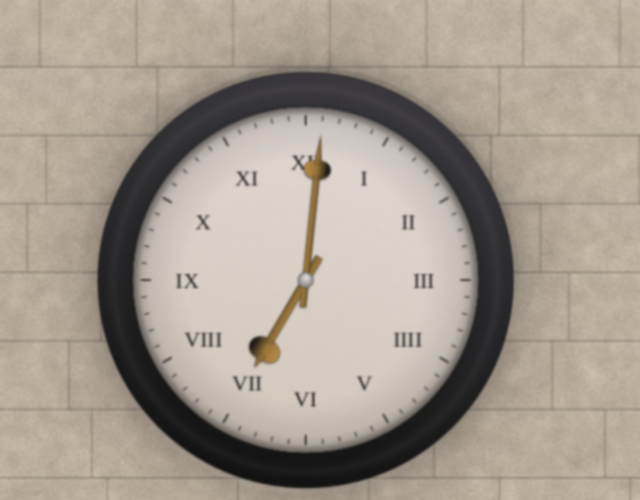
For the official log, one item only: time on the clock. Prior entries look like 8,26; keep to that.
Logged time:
7,01
